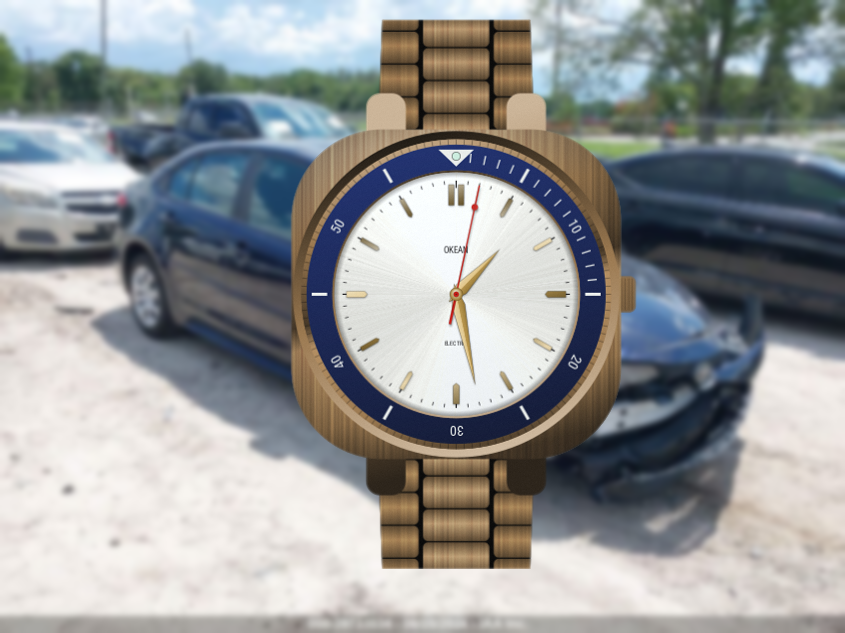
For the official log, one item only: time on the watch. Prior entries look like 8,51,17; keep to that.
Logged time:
1,28,02
